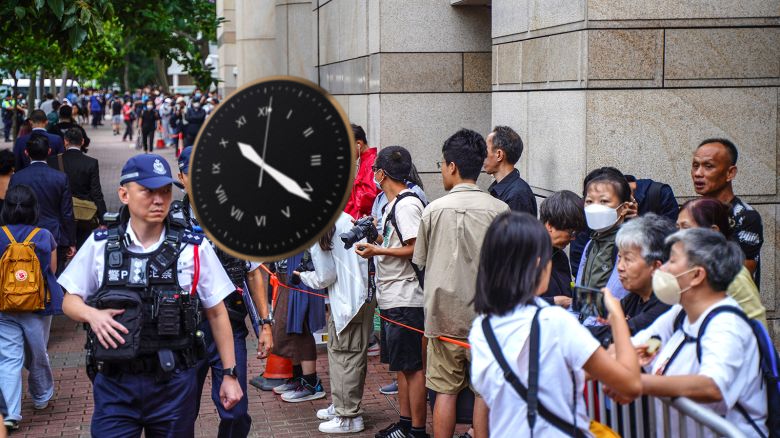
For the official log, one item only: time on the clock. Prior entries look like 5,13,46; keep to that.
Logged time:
10,21,01
